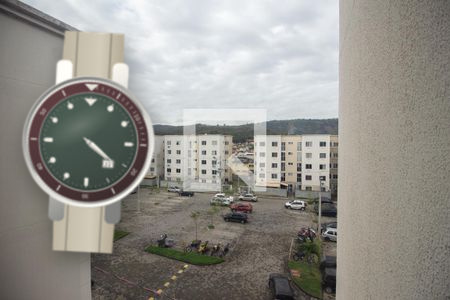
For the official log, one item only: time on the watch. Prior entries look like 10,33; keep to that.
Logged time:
4,21
